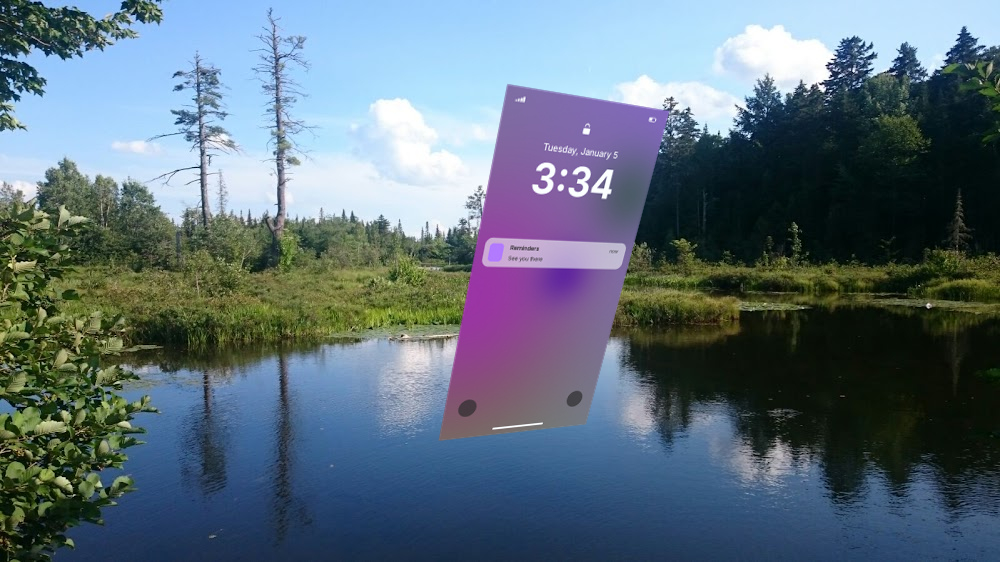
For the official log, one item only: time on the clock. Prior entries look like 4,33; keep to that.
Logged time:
3,34
